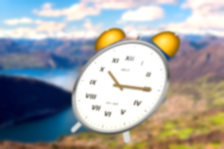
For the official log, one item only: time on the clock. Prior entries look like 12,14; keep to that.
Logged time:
10,15
